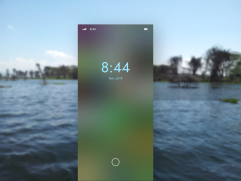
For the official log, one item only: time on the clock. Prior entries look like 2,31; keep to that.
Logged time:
8,44
